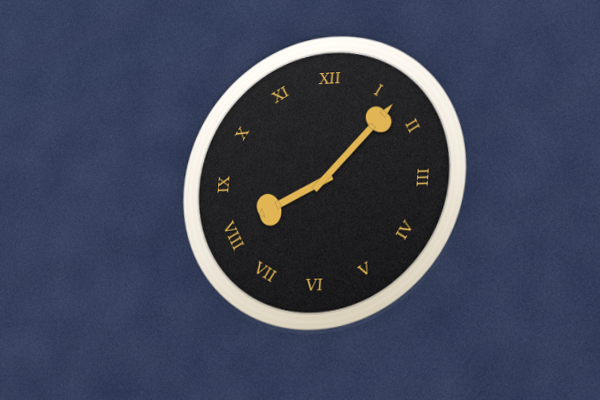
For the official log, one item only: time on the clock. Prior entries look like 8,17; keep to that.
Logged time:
8,07
